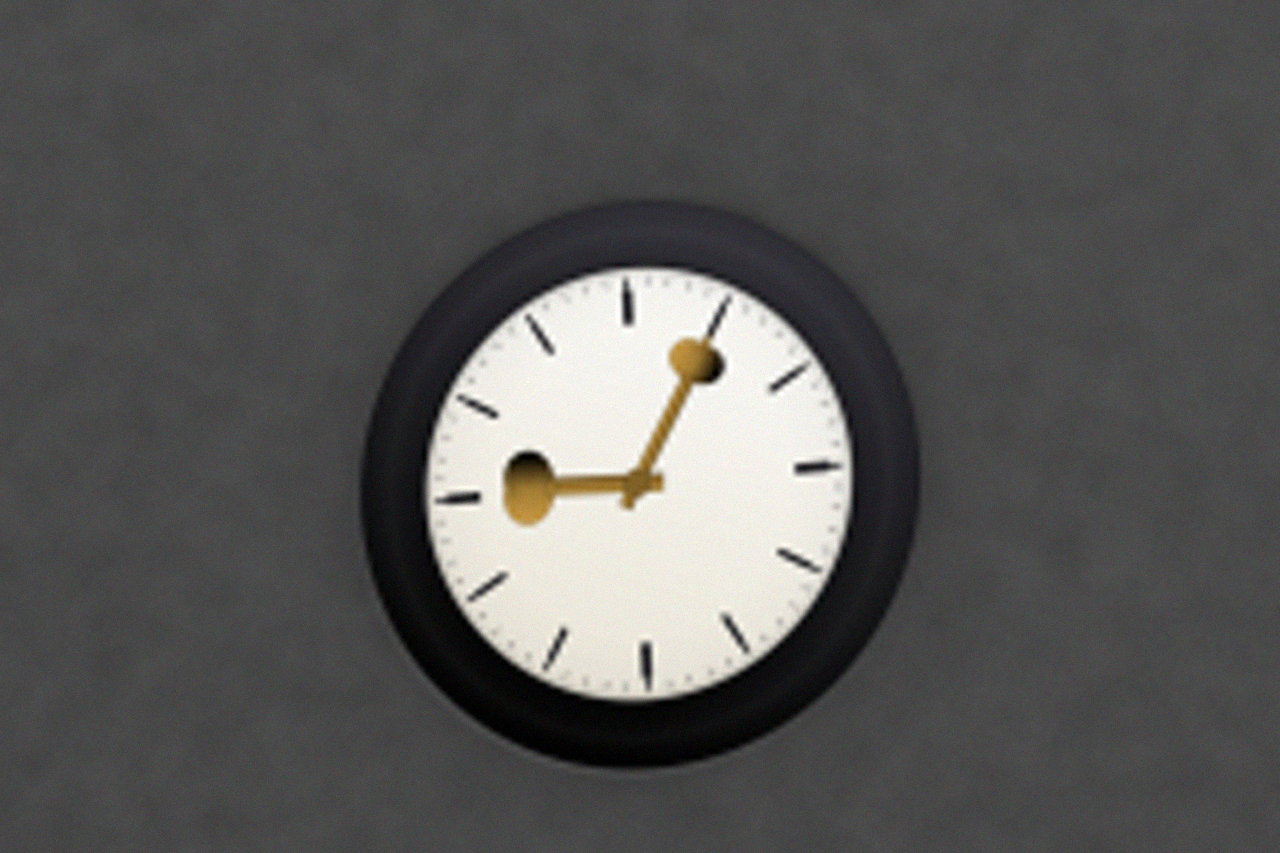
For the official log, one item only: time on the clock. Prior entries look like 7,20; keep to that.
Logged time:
9,05
